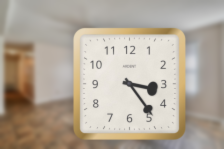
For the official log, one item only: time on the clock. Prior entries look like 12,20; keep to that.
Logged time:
3,24
